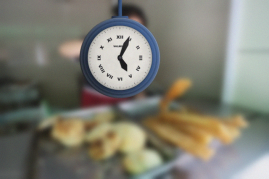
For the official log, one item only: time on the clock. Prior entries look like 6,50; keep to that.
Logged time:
5,04
